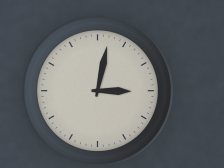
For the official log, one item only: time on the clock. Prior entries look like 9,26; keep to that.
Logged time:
3,02
